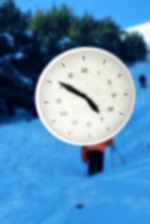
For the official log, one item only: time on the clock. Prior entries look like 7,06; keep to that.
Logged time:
4,51
